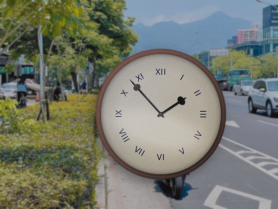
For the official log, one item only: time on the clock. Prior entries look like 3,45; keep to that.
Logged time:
1,53
